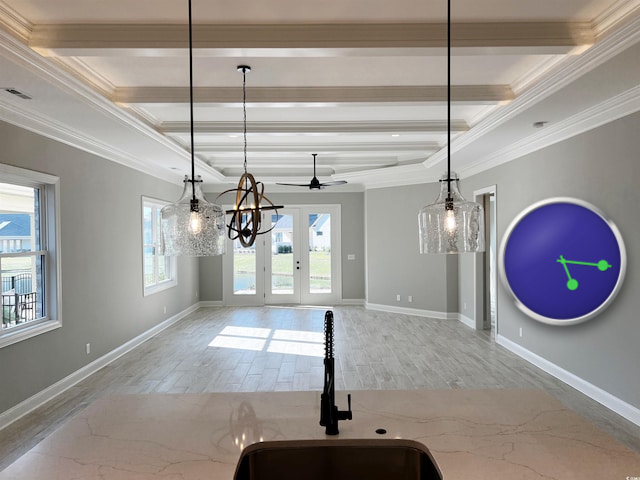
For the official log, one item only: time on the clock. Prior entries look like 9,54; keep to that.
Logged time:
5,16
